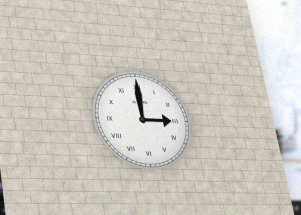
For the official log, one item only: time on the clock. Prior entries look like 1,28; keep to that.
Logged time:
3,00
